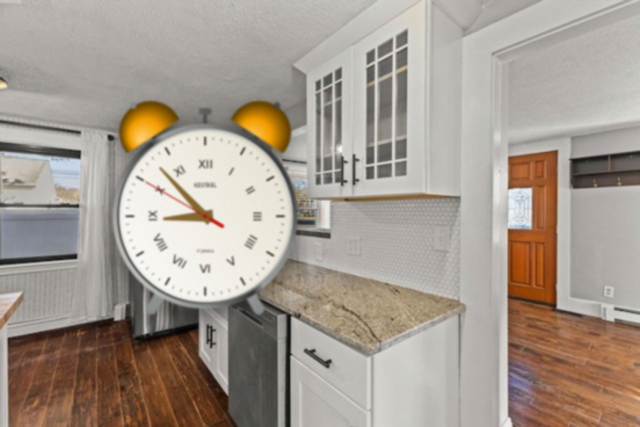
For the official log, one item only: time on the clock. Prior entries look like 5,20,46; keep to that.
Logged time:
8,52,50
